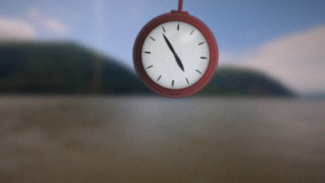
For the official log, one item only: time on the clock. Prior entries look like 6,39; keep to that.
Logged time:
4,54
